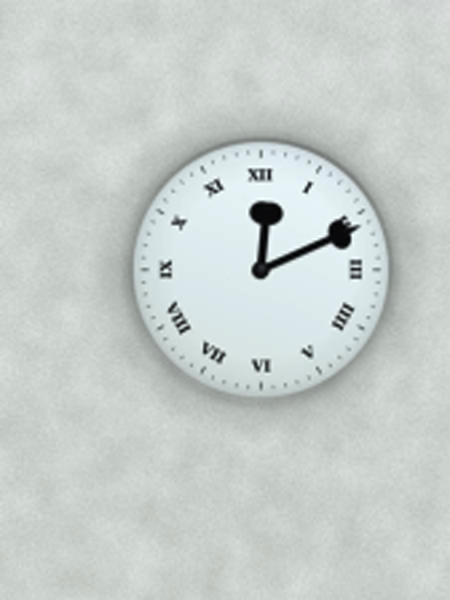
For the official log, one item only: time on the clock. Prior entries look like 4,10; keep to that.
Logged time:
12,11
